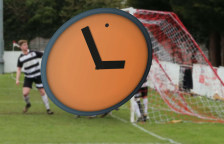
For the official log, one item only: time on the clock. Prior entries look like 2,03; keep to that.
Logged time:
2,55
